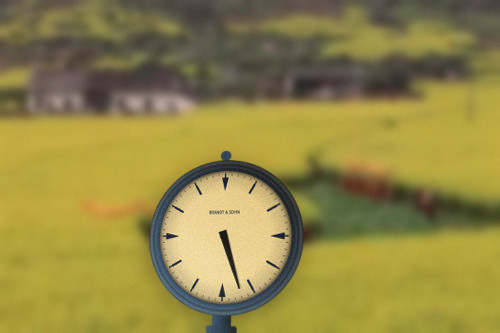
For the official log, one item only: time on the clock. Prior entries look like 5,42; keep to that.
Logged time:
5,27
